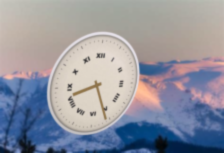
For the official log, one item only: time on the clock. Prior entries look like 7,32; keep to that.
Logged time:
8,26
